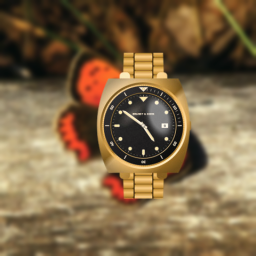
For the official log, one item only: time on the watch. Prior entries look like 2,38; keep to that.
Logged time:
4,51
